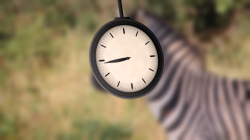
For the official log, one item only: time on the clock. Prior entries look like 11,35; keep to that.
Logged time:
8,44
